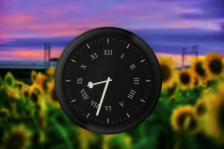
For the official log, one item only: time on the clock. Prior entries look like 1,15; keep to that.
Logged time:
8,33
